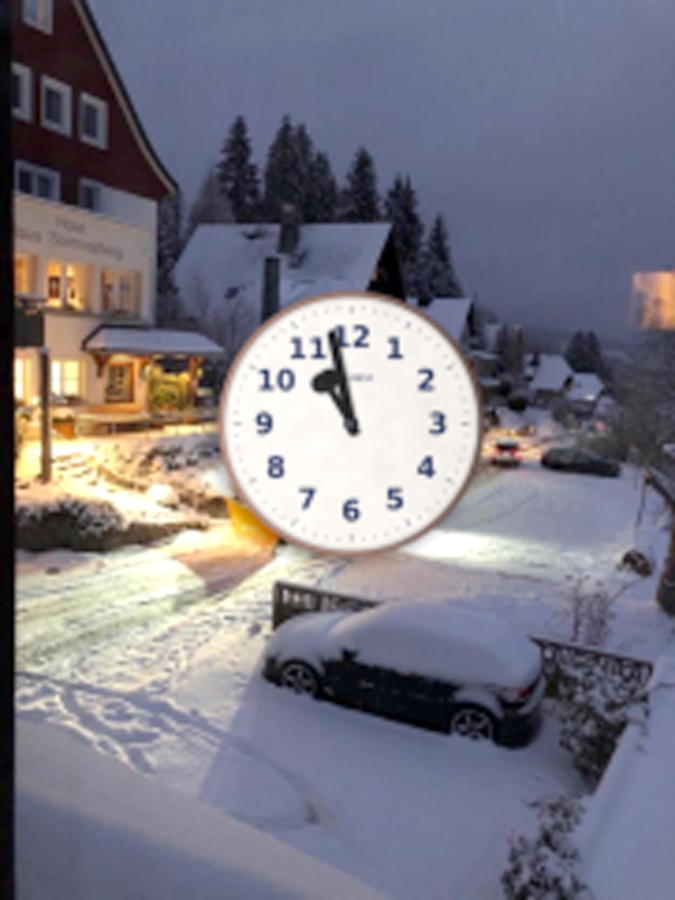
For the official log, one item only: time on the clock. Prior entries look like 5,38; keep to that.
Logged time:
10,58
